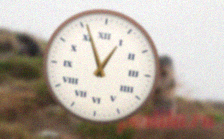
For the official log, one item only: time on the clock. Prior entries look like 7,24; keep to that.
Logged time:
12,56
